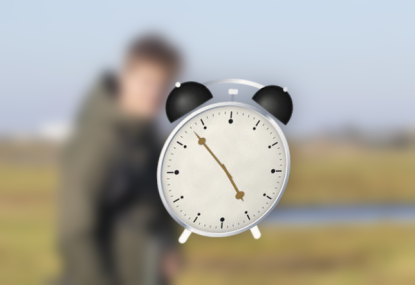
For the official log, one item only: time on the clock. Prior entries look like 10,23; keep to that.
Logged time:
4,53
